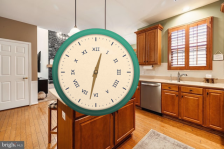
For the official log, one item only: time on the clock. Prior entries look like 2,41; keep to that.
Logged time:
12,32
